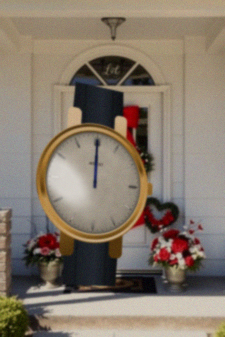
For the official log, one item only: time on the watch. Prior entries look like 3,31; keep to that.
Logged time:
12,00
